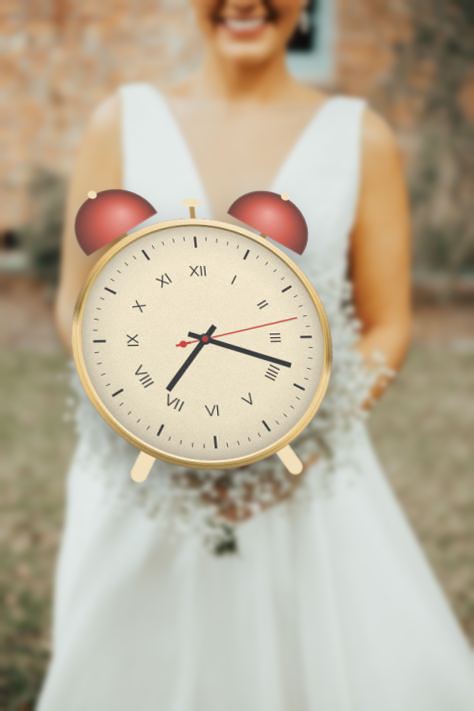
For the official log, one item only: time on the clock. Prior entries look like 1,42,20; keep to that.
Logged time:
7,18,13
